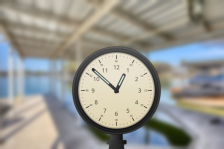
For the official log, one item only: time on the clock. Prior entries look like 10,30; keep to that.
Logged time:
12,52
